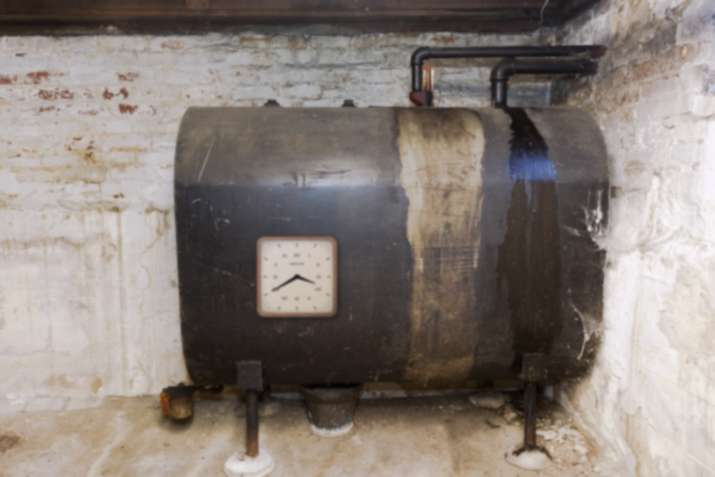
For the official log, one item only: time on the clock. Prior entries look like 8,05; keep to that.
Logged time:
3,40
